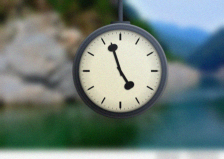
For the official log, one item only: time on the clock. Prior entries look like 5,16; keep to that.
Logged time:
4,57
